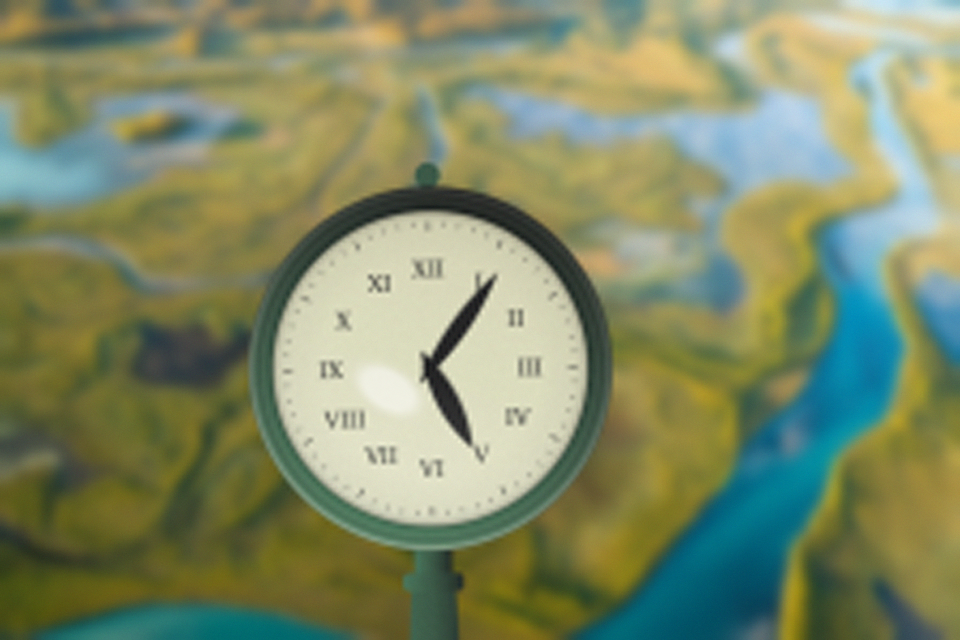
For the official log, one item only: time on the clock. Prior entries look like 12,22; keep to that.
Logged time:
5,06
